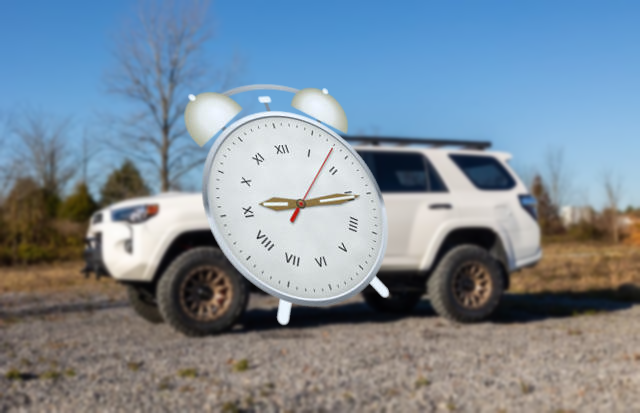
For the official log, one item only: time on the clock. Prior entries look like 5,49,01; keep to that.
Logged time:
9,15,08
